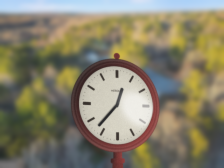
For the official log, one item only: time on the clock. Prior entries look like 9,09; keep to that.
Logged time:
12,37
